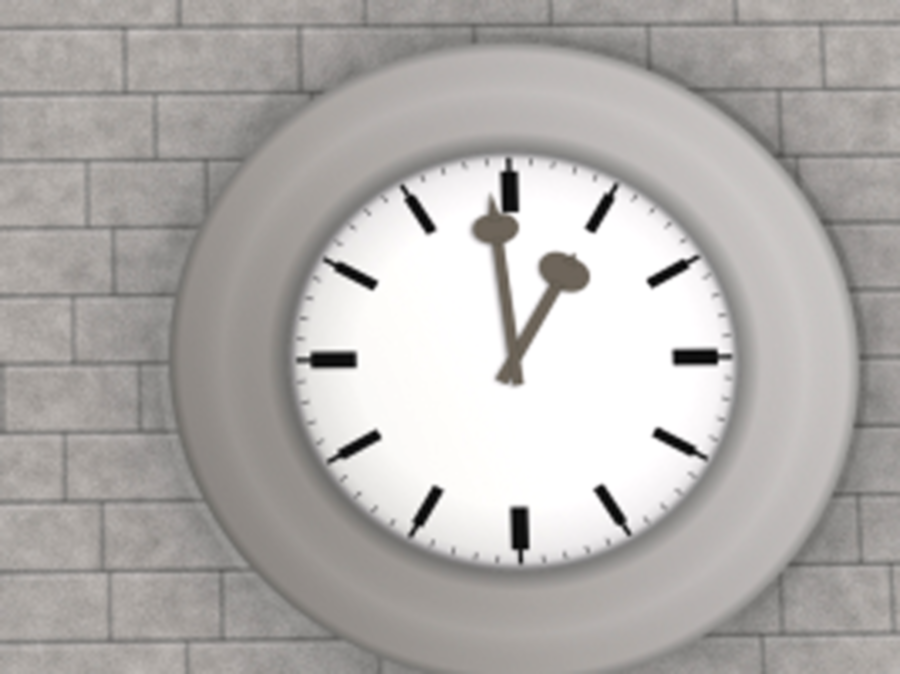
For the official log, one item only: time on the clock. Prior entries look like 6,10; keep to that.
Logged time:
12,59
